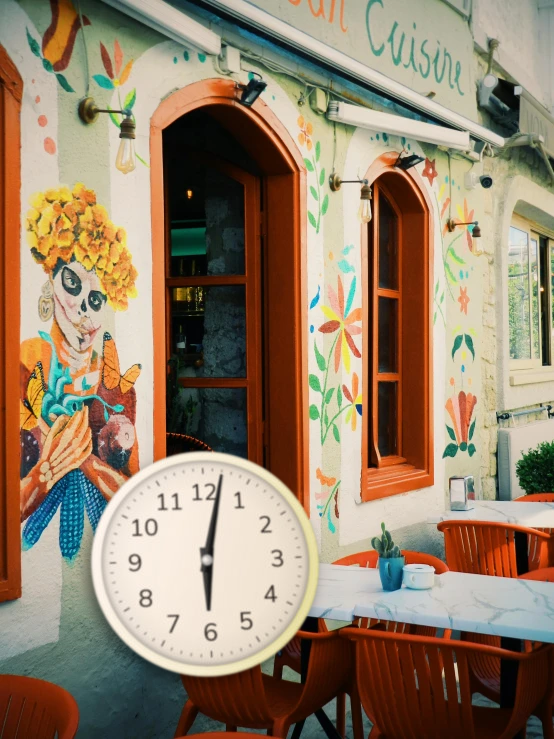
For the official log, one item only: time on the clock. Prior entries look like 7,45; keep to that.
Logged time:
6,02
